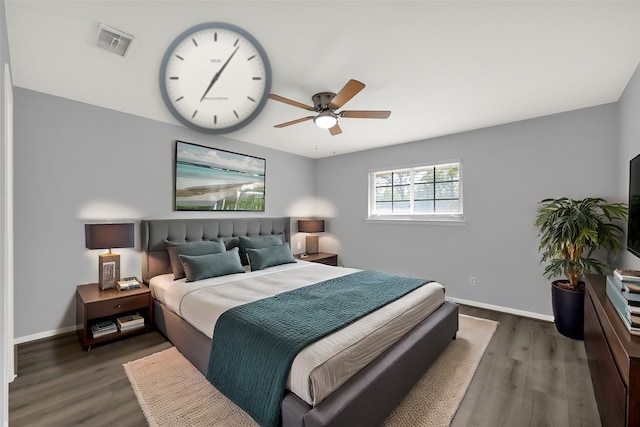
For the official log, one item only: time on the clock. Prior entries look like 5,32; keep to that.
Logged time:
7,06
